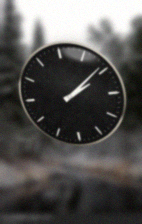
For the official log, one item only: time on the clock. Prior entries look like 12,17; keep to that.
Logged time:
2,09
